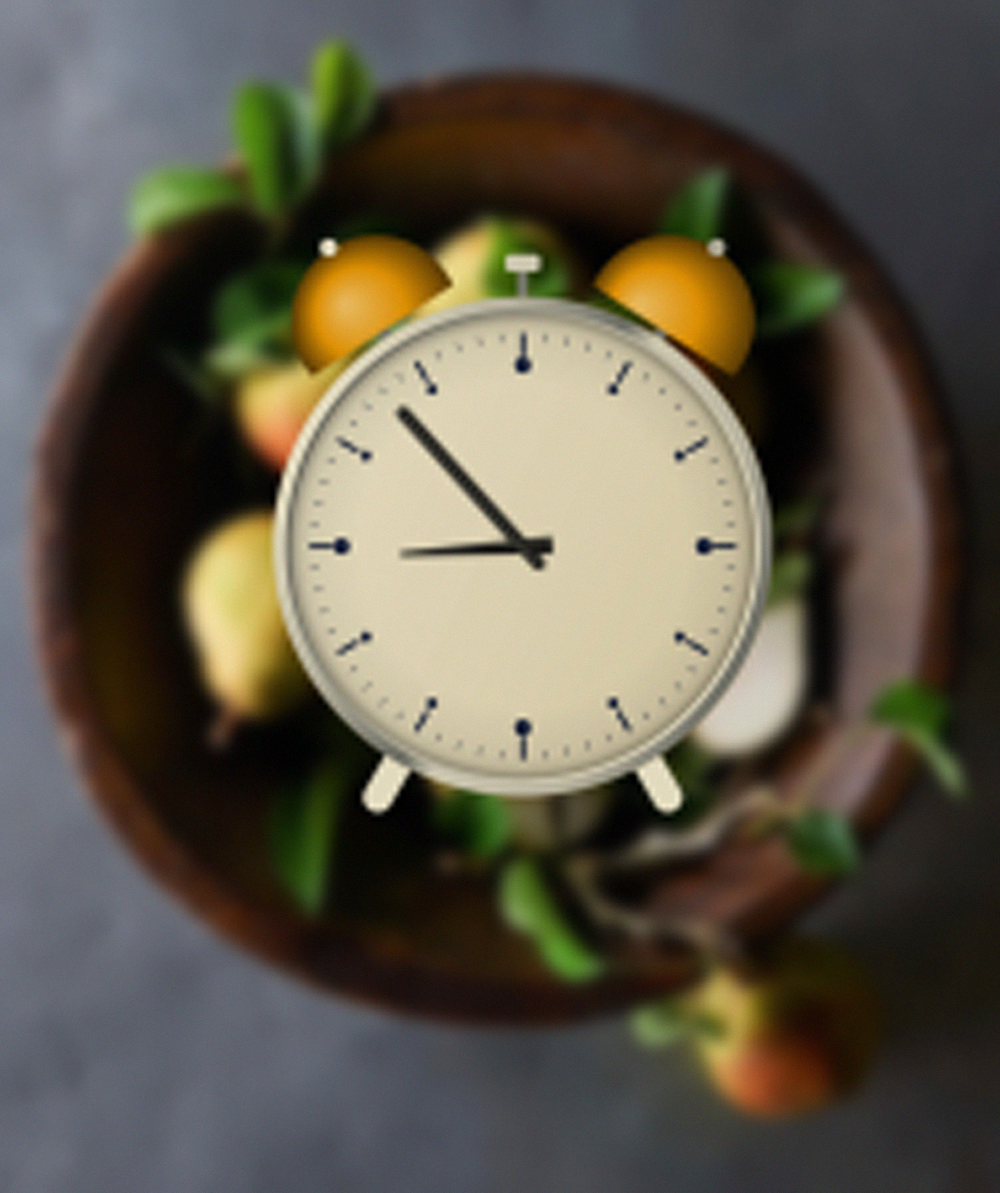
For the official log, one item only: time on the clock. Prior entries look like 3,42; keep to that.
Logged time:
8,53
